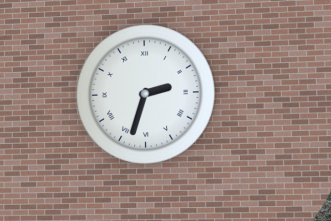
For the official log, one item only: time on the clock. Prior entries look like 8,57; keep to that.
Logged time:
2,33
